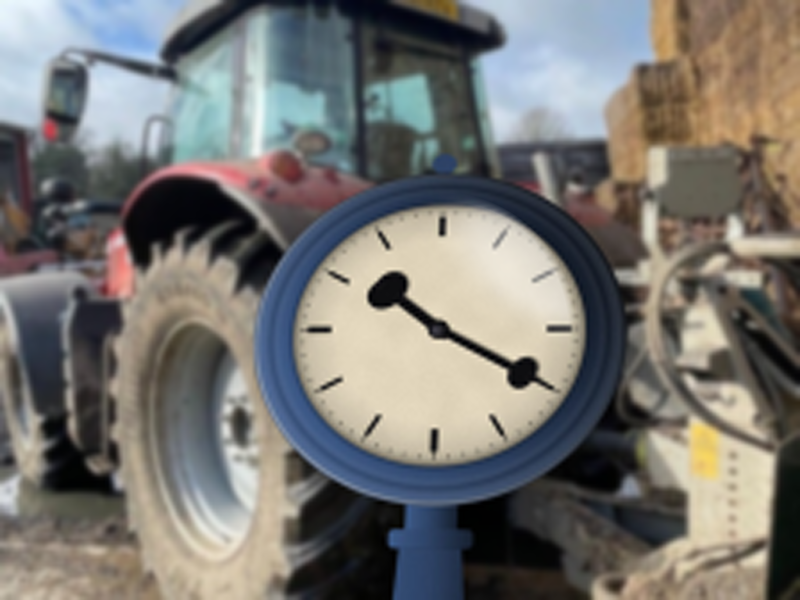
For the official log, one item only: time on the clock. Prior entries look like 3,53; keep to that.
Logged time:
10,20
